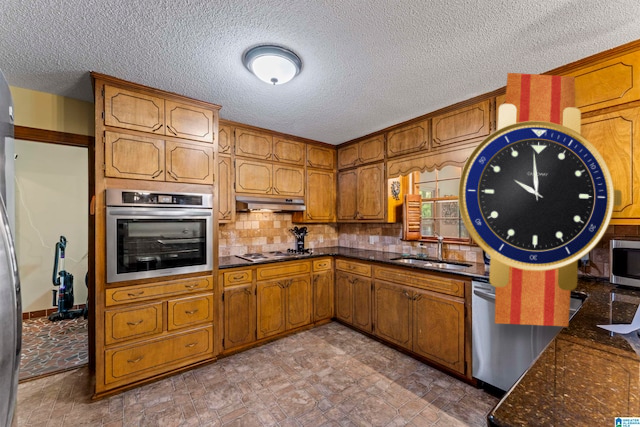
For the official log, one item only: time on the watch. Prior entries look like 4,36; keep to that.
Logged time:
9,59
